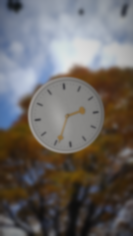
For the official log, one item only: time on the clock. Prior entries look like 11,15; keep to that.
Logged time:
2,34
